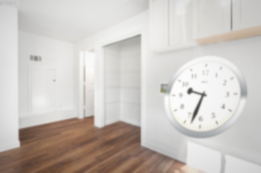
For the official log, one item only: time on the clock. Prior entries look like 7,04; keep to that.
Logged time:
9,33
